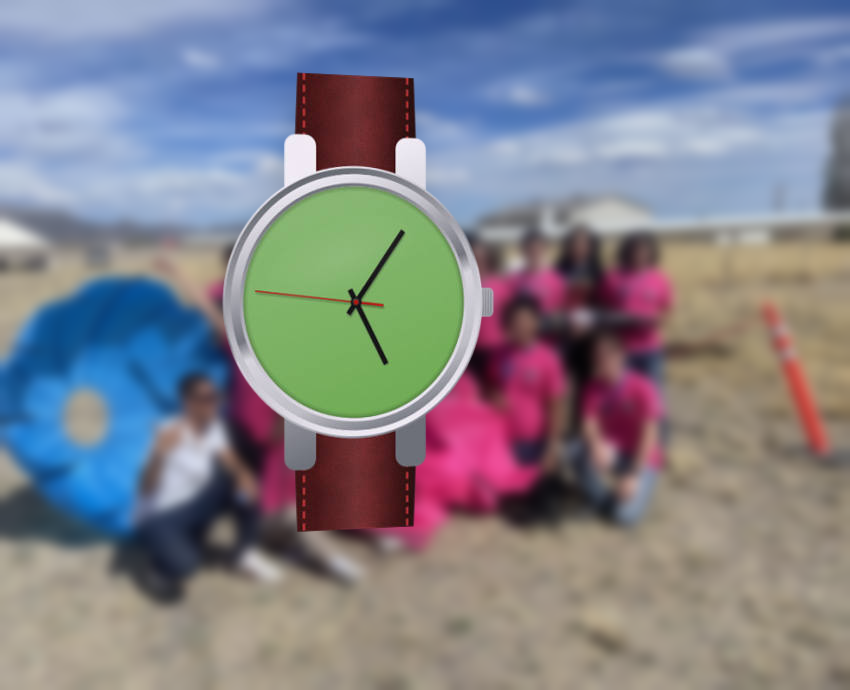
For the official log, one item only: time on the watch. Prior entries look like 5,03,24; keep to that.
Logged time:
5,05,46
